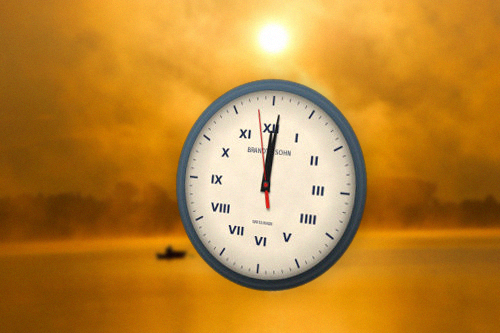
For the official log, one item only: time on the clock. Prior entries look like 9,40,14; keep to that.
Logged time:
12,00,58
